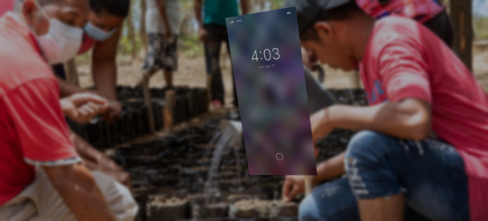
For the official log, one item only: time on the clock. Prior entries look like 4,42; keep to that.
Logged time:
4,03
